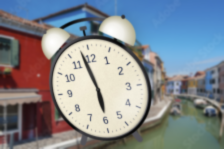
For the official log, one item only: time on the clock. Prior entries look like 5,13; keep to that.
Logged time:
5,58
